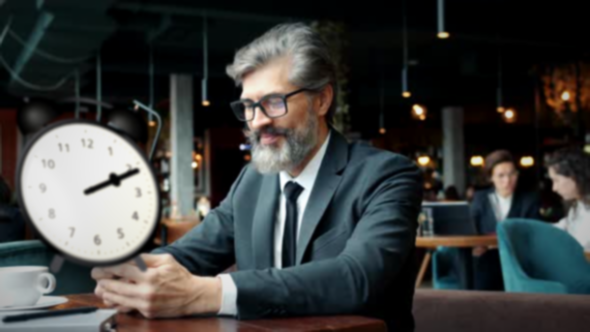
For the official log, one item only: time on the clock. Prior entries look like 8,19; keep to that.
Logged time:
2,11
